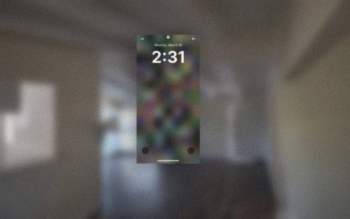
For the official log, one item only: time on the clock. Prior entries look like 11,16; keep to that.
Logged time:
2,31
